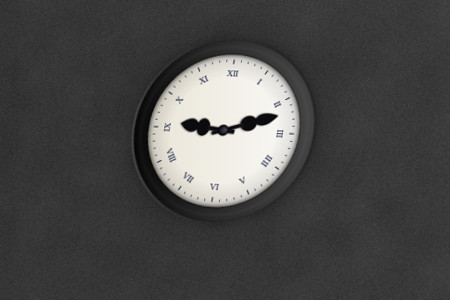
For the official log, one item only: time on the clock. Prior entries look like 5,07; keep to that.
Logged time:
9,12
